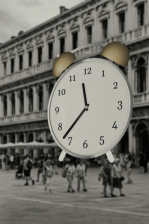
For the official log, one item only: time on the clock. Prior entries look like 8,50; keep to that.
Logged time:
11,37
